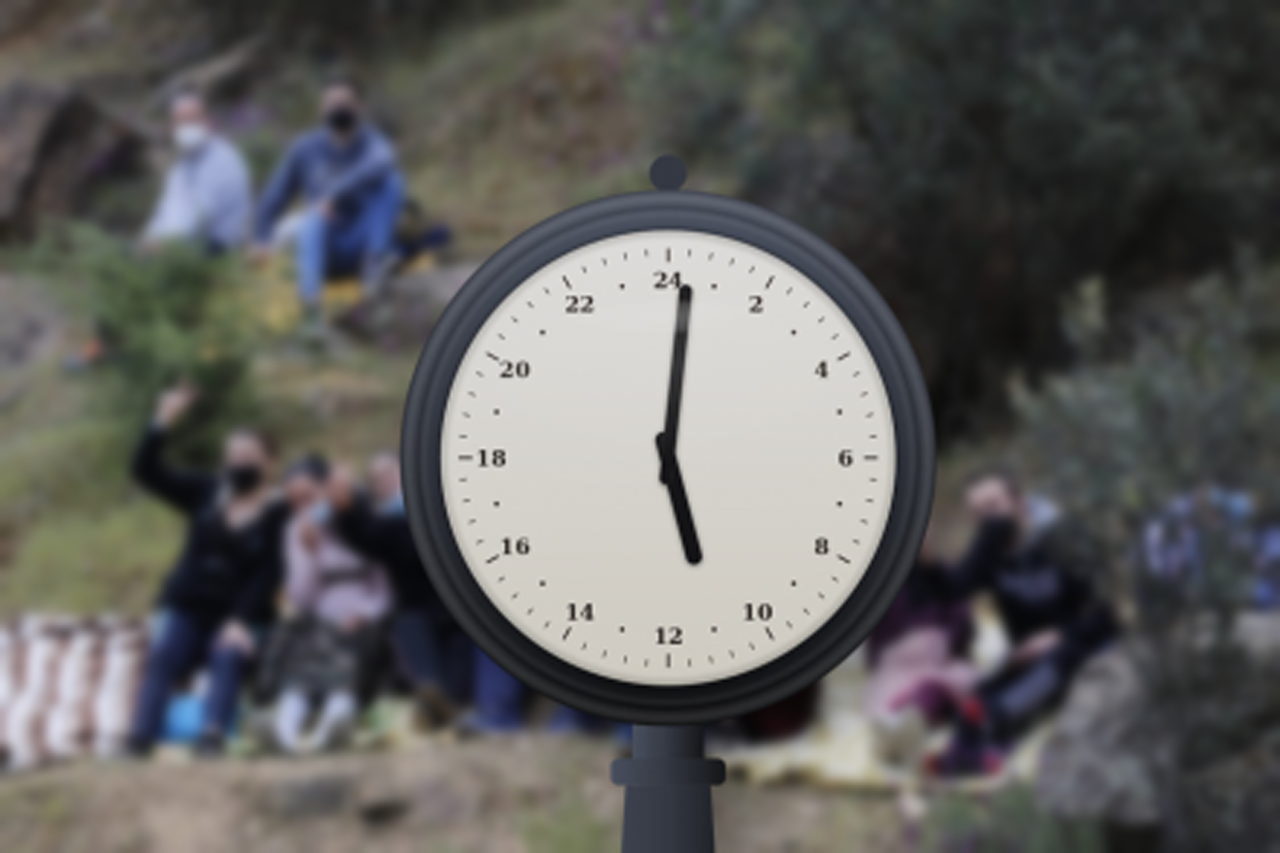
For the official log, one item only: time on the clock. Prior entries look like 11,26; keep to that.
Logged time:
11,01
